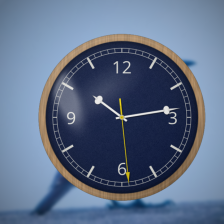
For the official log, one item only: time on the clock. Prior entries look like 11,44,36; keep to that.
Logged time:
10,13,29
